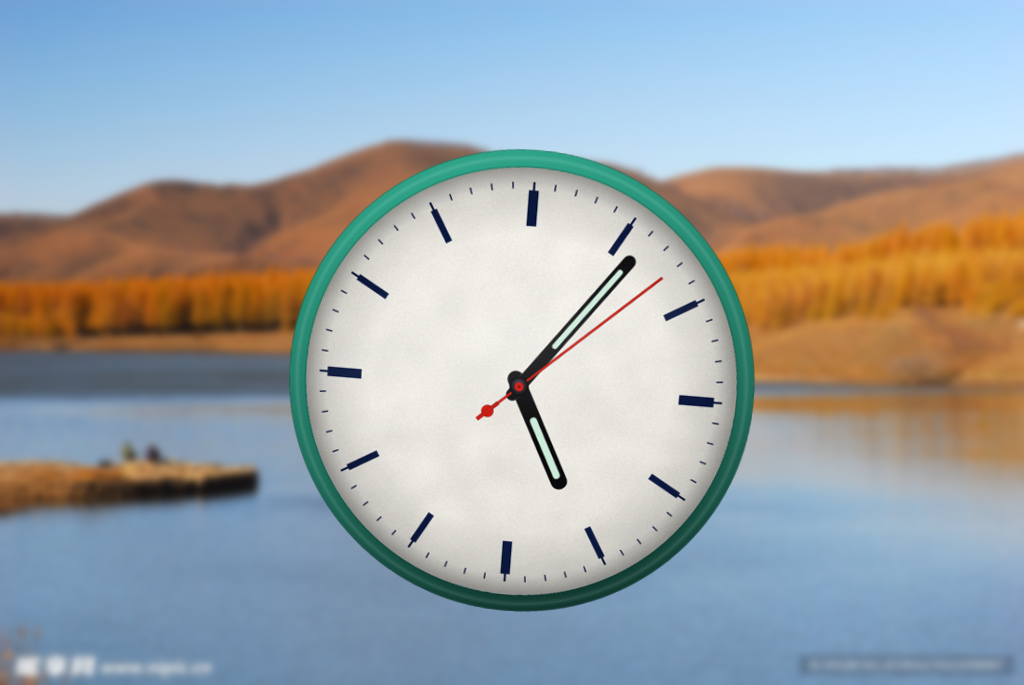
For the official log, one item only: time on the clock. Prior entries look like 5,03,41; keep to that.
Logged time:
5,06,08
